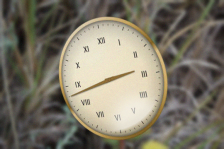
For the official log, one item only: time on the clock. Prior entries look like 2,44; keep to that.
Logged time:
2,43
